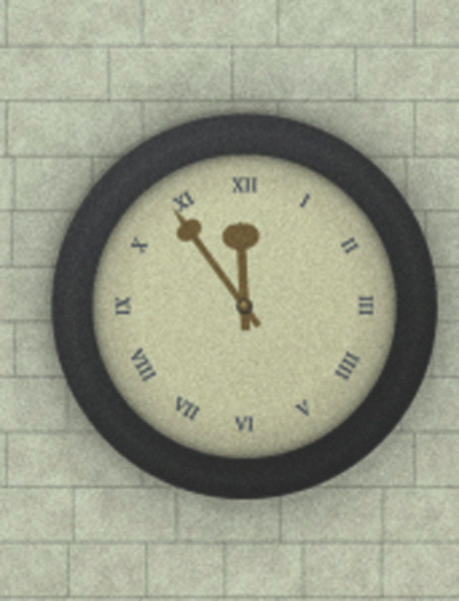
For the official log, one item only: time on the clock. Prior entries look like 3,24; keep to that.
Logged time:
11,54
